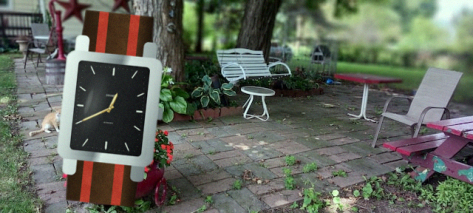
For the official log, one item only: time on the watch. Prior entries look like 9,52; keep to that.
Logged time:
12,40
